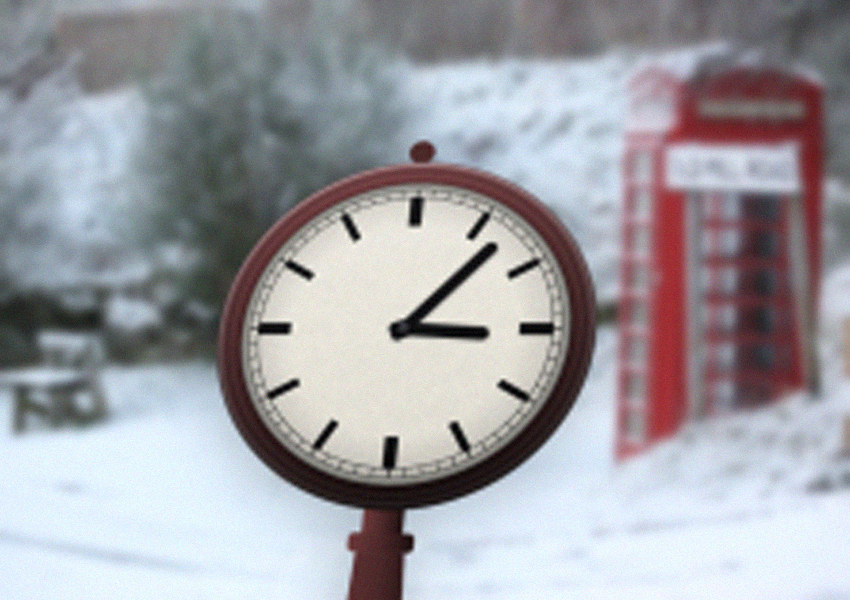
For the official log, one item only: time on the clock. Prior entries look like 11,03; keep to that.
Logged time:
3,07
